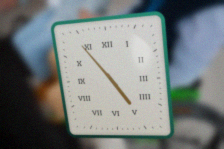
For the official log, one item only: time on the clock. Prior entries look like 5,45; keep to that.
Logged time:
4,54
